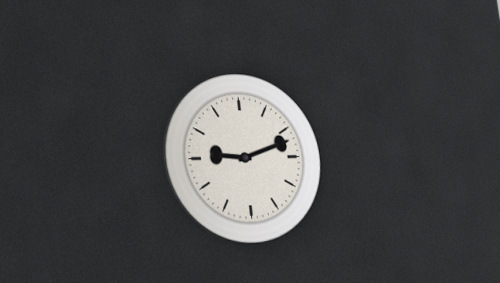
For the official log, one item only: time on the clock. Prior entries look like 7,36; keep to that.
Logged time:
9,12
